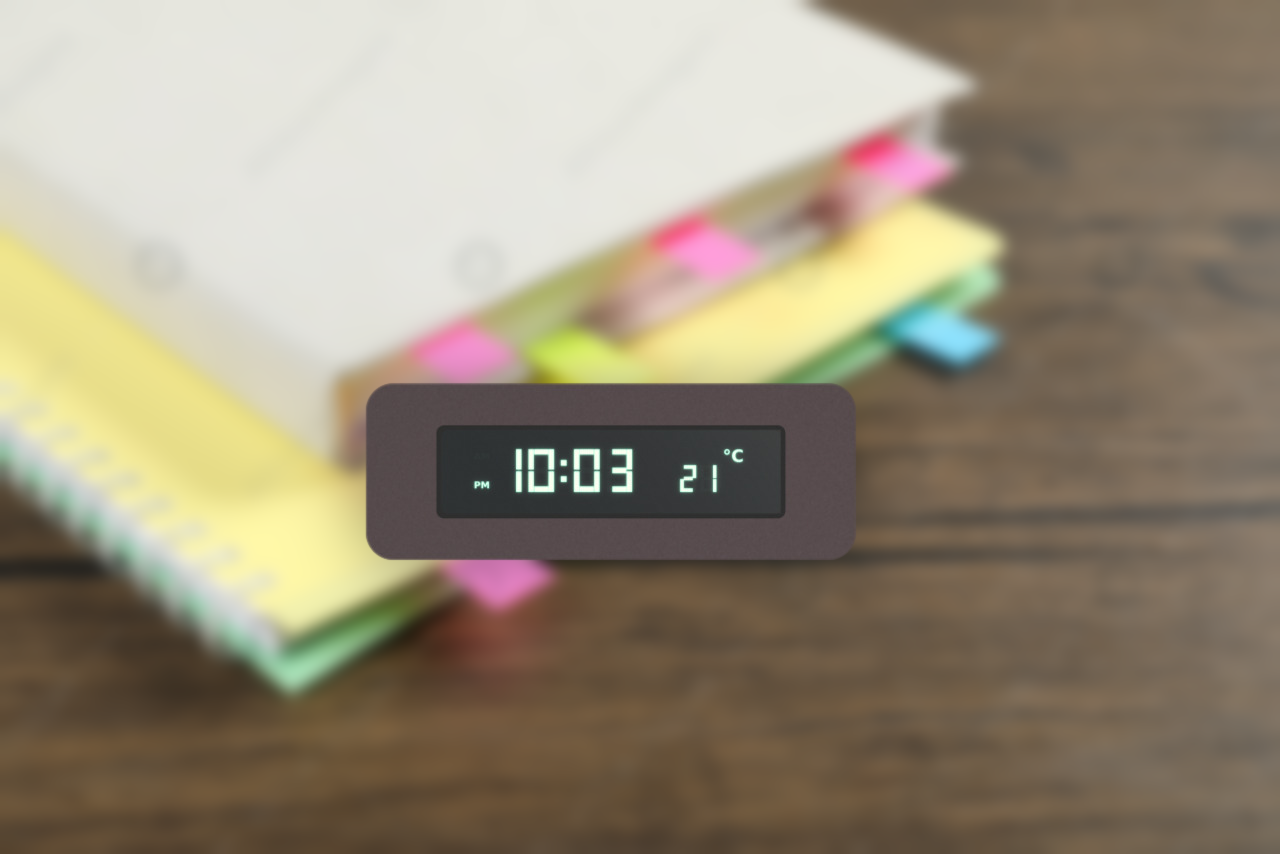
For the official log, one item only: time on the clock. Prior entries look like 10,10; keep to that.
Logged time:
10,03
